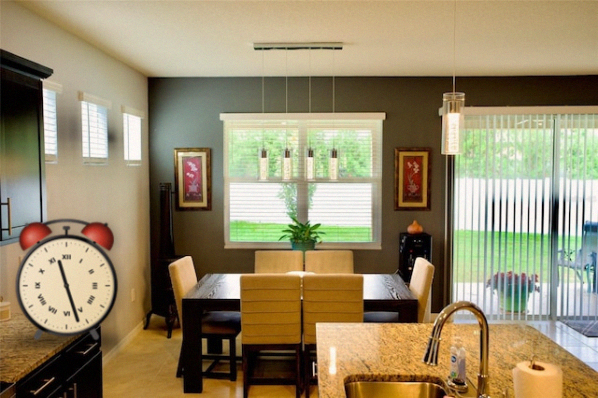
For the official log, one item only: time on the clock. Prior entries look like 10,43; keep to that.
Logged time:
11,27
